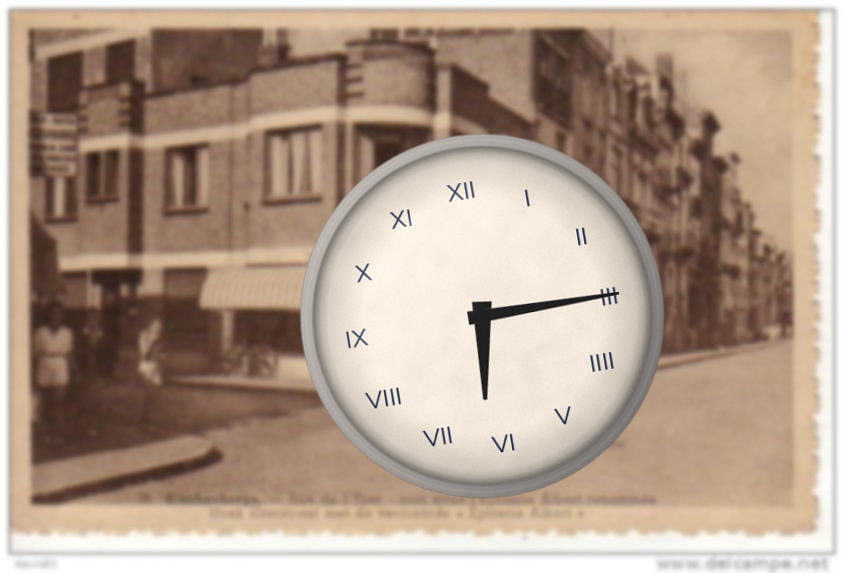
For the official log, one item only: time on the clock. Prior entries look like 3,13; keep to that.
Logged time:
6,15
